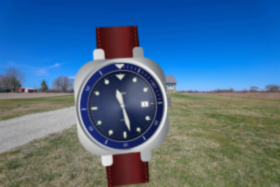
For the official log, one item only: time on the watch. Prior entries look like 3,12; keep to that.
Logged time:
11,28
